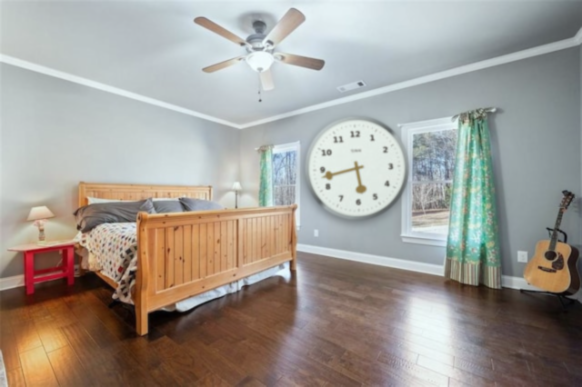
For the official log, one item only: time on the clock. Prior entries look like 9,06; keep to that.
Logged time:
5,43
